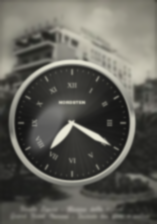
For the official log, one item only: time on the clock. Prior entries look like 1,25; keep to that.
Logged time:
7,20
